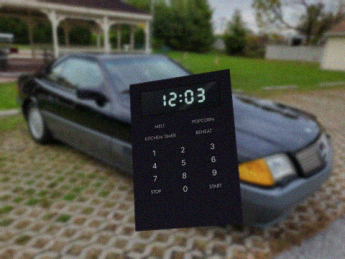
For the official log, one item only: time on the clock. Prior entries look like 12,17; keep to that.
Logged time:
12,03
